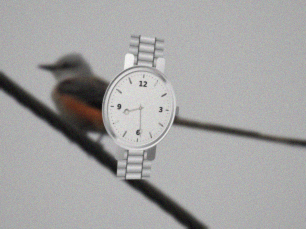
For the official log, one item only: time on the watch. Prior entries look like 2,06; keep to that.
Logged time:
8,29
